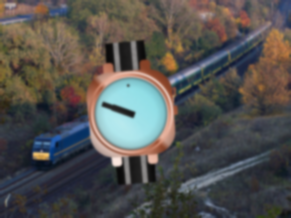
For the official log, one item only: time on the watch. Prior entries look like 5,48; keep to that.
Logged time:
9,49
